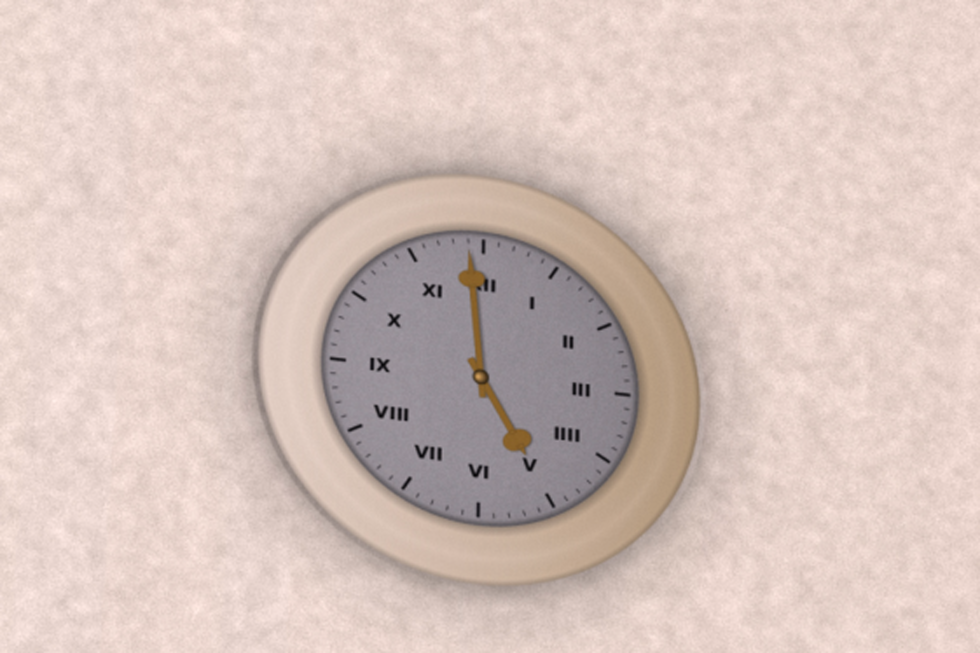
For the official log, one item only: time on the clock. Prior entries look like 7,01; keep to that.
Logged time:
4,59
